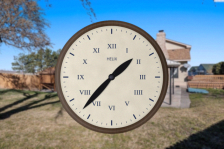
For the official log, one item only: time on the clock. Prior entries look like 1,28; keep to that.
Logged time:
1,37
